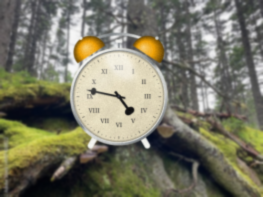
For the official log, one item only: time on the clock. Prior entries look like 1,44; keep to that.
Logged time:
4,47
